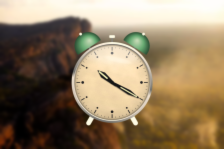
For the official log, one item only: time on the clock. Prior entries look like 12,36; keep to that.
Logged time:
10,20
